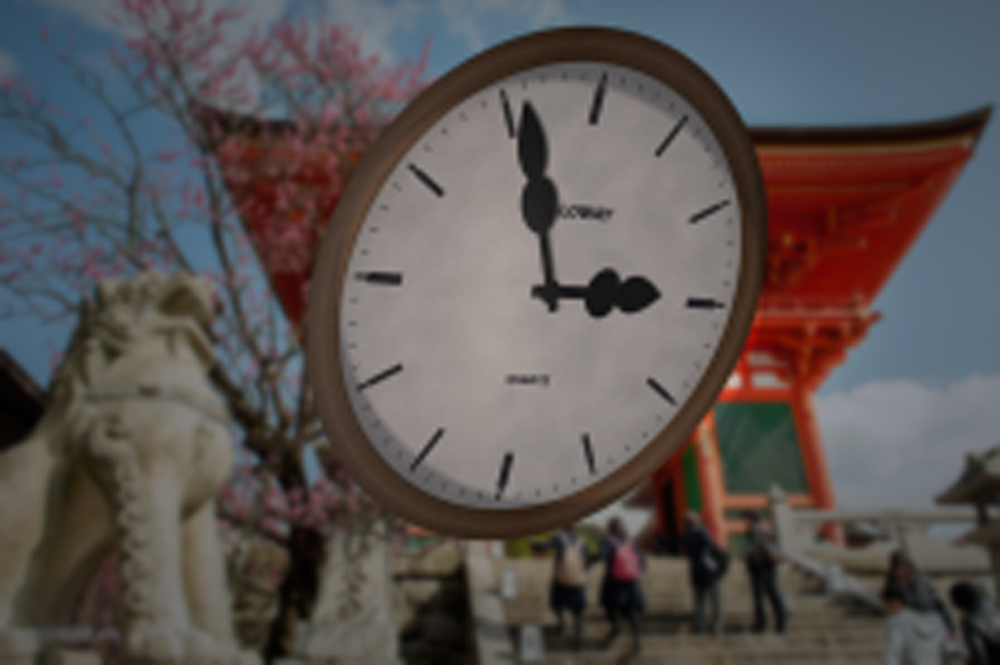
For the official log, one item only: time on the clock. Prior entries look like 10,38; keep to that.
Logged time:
2,56
